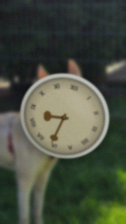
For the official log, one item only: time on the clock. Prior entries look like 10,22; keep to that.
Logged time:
8,31
